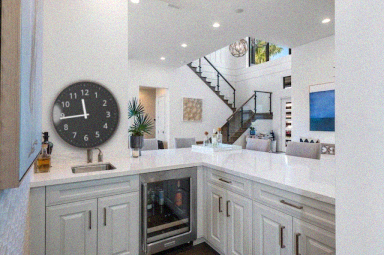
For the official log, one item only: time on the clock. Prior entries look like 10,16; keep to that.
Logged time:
11,44
